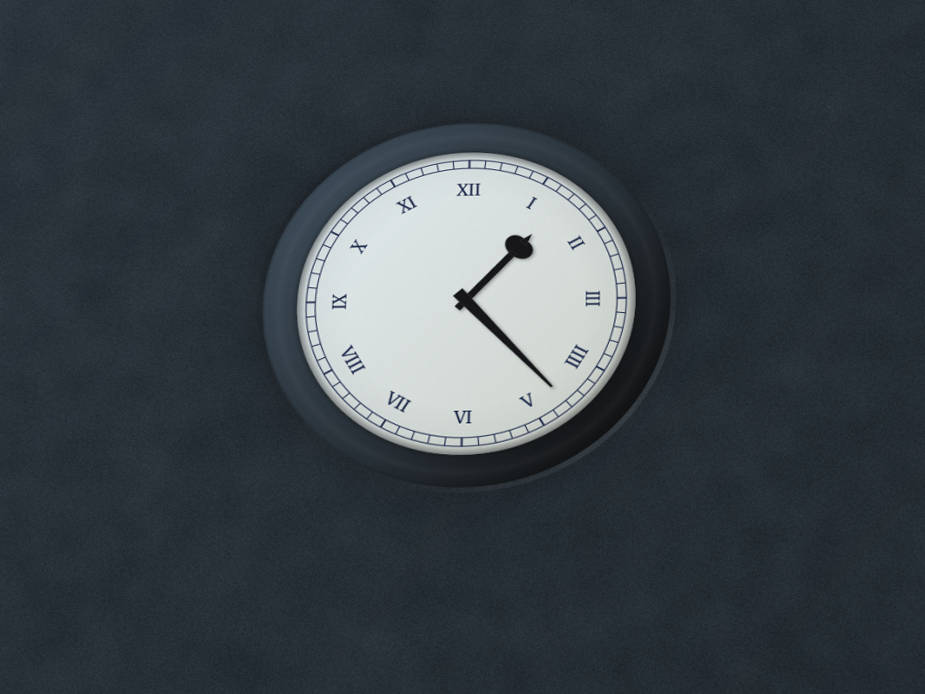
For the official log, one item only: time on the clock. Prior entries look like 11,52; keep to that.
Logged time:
1,23
